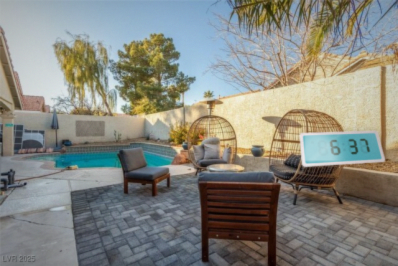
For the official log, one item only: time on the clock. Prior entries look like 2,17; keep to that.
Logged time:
6,37
